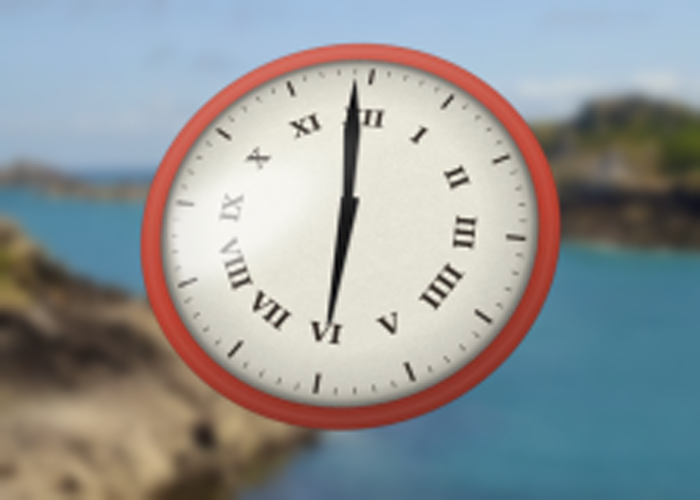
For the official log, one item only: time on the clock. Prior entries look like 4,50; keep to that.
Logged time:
5,59
